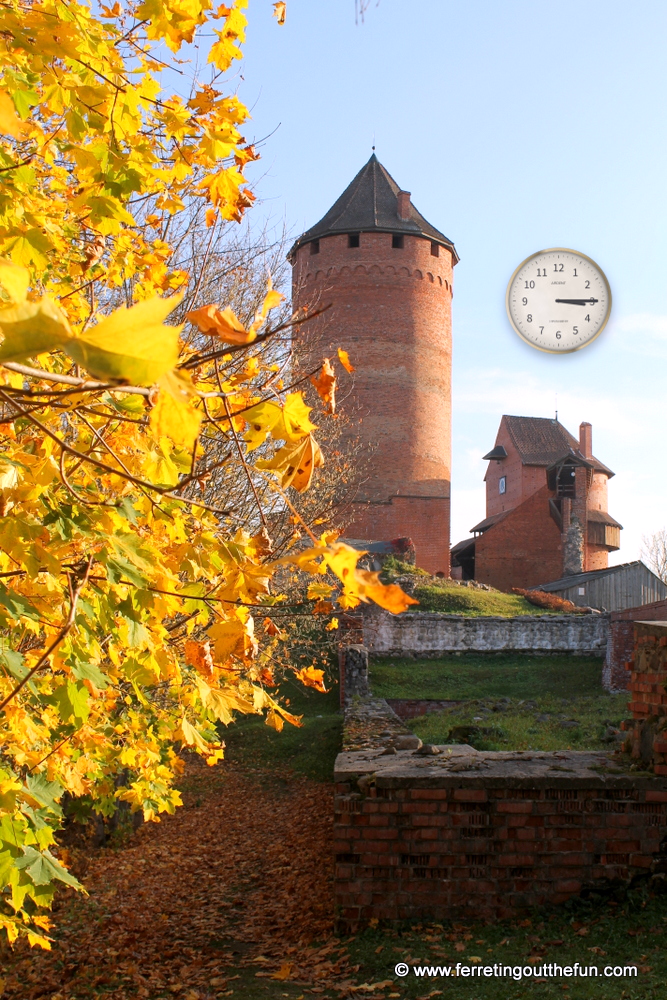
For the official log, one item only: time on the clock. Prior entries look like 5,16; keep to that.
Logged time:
3,15
